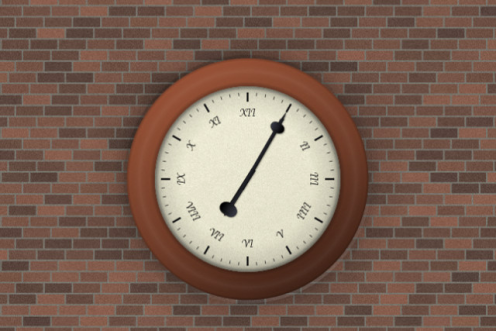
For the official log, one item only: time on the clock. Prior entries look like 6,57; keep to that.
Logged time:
7,05
